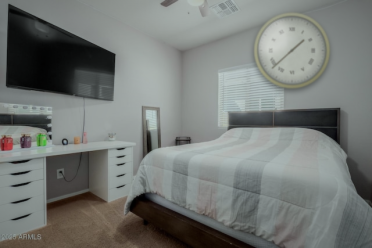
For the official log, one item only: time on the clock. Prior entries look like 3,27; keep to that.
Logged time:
1,38
